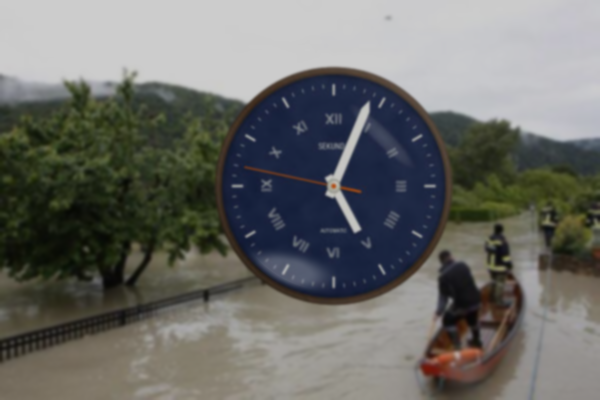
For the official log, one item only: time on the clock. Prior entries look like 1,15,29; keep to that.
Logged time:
5,03,47
